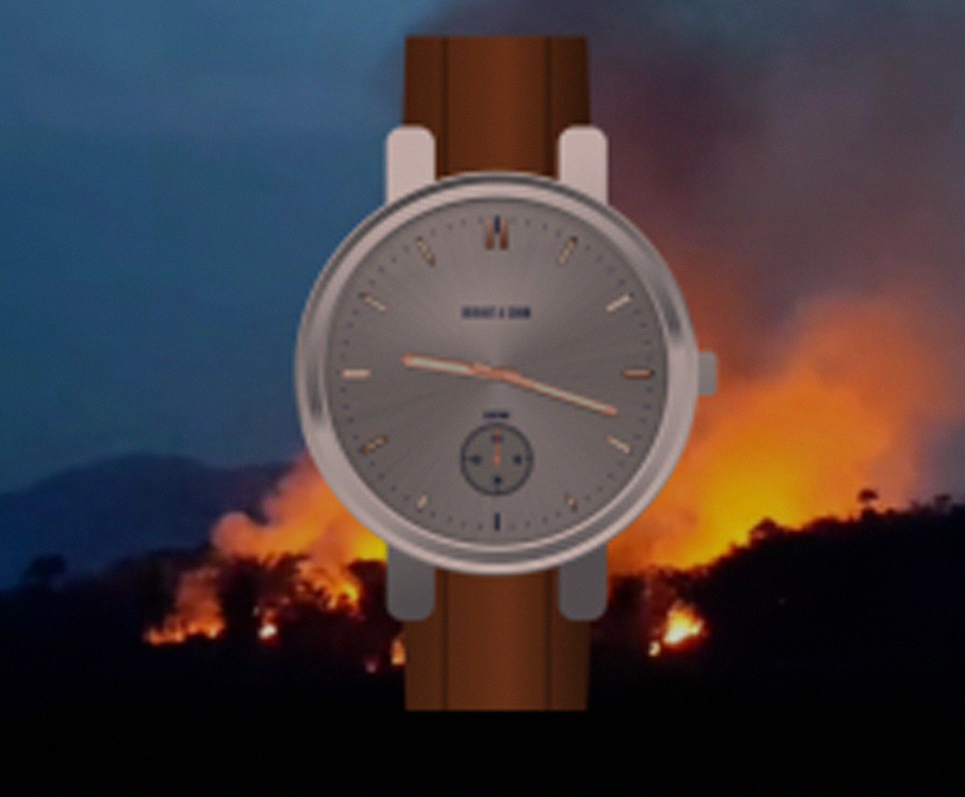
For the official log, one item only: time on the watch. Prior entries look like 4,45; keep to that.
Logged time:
9,18
